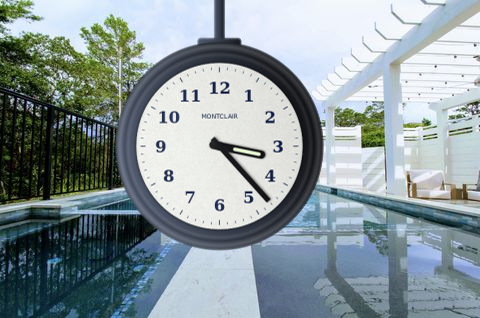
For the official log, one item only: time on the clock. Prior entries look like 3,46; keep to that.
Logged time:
3,23
